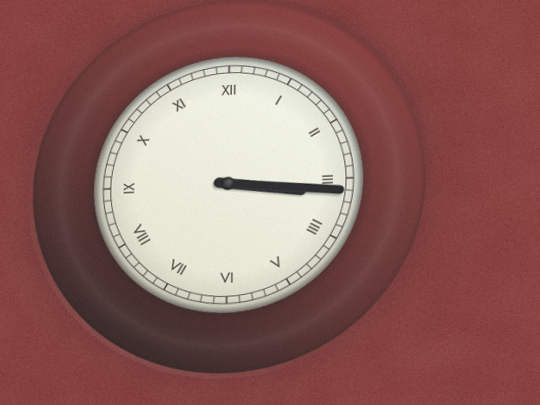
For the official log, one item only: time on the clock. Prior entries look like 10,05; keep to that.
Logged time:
3,16
